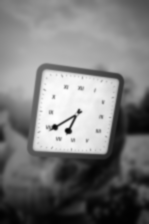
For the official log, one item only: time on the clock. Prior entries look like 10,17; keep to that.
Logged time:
6,39
